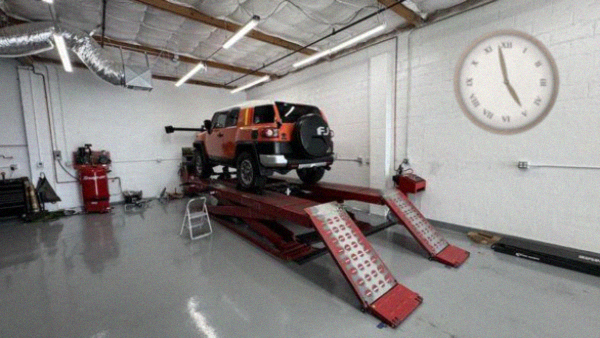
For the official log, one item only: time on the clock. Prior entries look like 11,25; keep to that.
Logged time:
4,58
